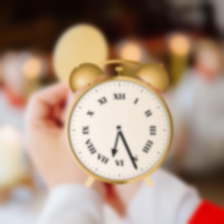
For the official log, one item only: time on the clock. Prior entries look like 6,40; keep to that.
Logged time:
6,26
